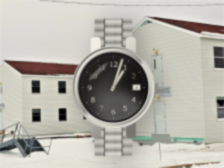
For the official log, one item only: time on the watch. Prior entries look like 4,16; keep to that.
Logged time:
1,03
